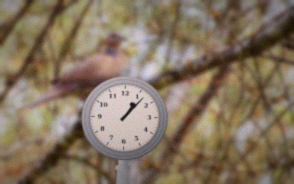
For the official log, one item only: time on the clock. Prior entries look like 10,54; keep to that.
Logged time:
1,07
